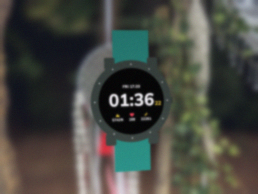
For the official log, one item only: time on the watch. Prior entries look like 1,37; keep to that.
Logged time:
1,36
